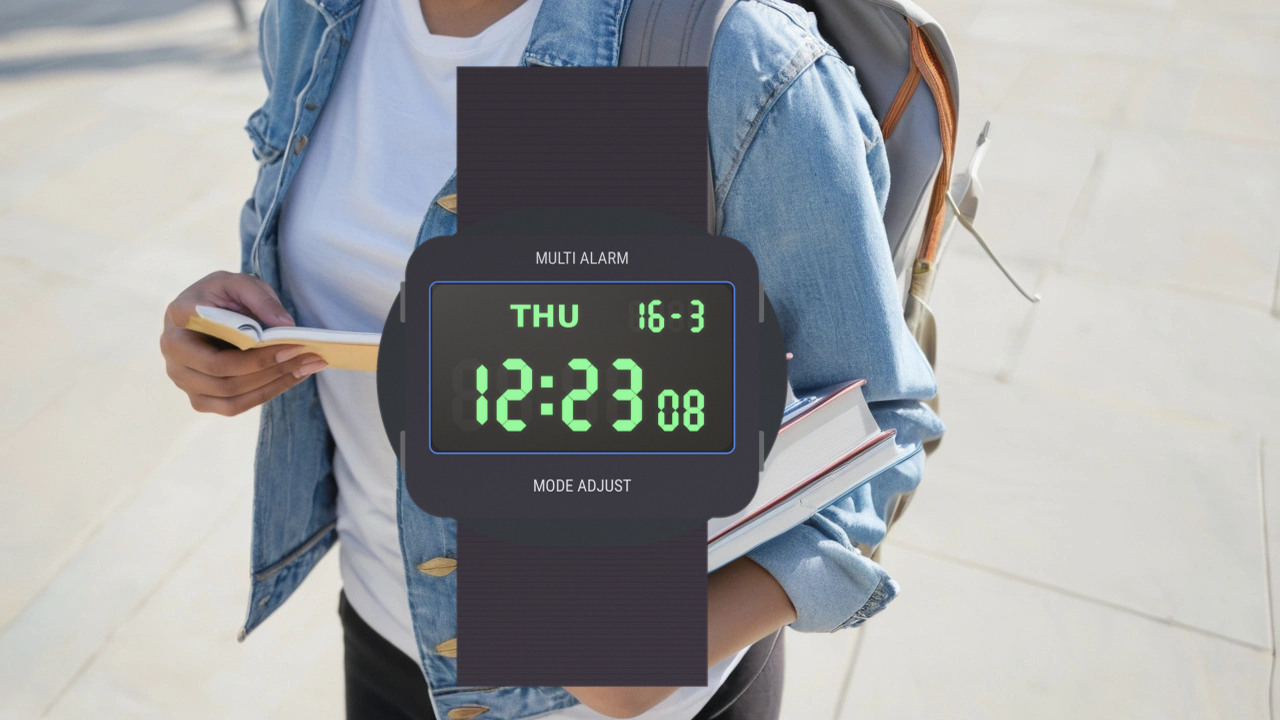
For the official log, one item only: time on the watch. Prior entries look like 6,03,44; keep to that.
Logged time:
12,23,08
